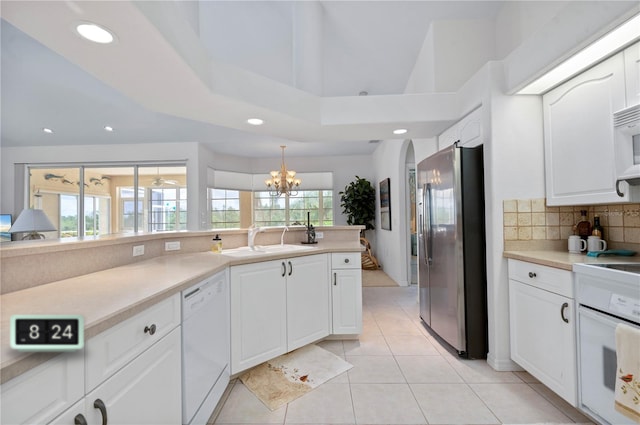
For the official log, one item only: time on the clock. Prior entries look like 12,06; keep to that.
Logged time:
8,24
